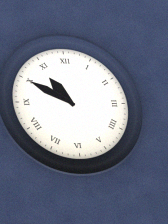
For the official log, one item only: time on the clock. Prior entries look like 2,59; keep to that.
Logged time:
10,50
